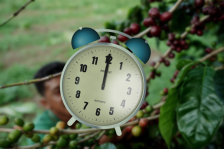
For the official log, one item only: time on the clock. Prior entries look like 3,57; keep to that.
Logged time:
12,00
